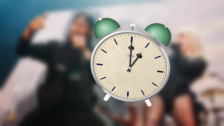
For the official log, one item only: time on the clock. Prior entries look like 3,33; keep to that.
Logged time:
1,00
